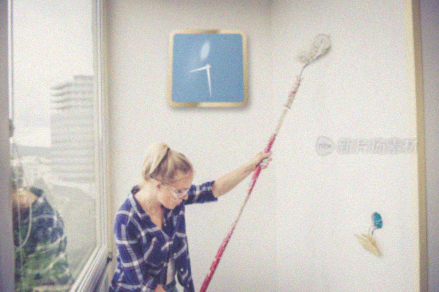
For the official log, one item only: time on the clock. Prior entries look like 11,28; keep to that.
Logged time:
8,29
